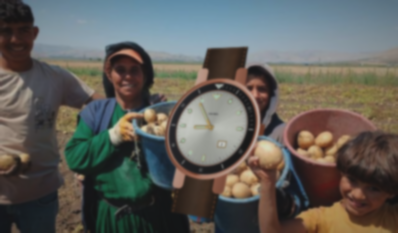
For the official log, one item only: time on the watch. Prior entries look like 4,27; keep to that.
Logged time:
8,54
